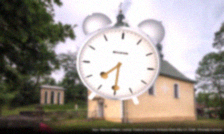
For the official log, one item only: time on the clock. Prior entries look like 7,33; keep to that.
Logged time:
7,30
